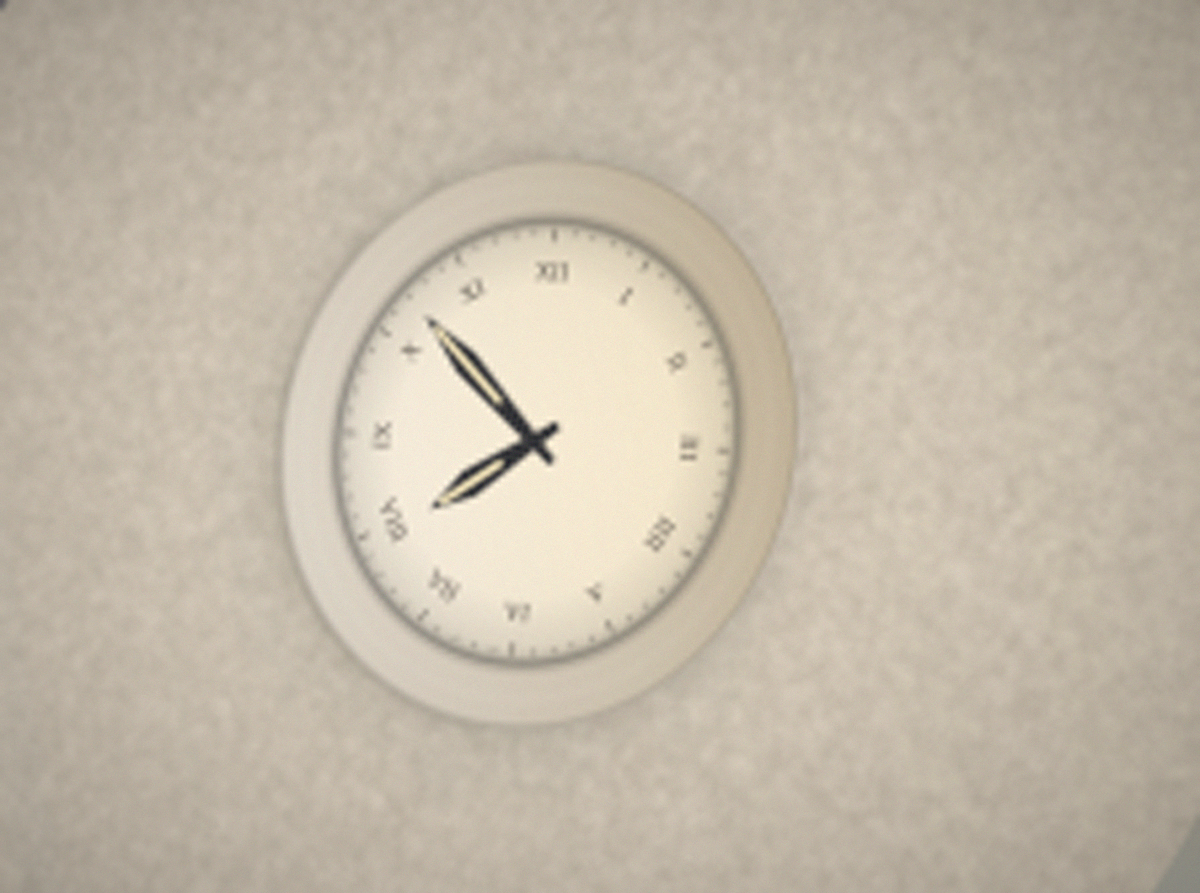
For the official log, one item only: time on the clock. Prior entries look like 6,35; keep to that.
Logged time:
7,52
